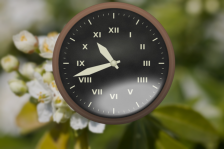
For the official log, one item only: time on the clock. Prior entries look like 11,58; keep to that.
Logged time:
10,42
